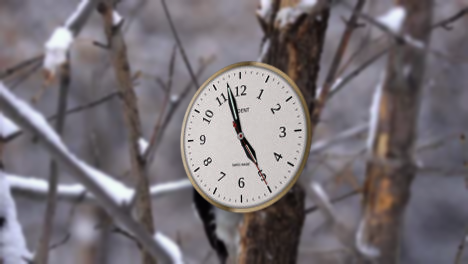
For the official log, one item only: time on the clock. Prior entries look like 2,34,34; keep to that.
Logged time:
4,57,25
